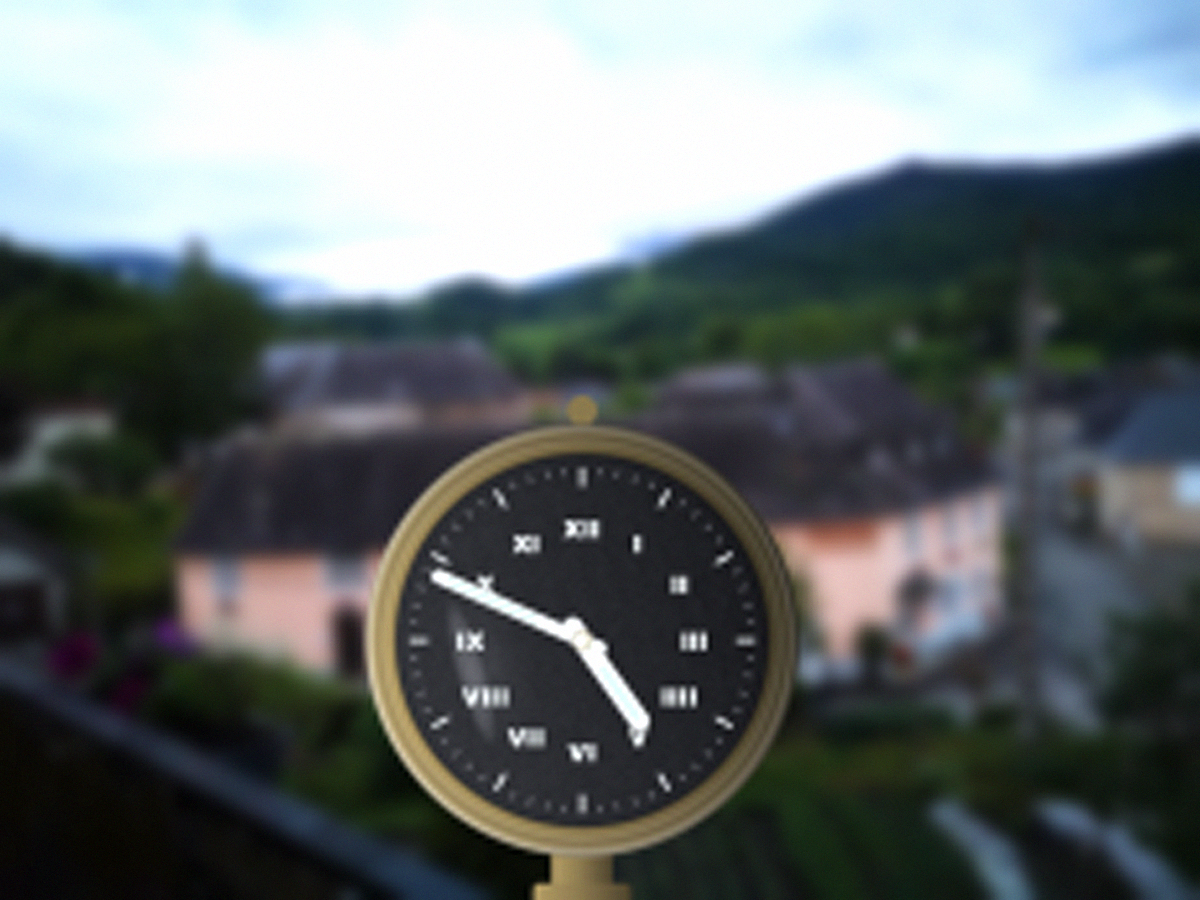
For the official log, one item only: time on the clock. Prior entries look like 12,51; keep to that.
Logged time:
4,49
